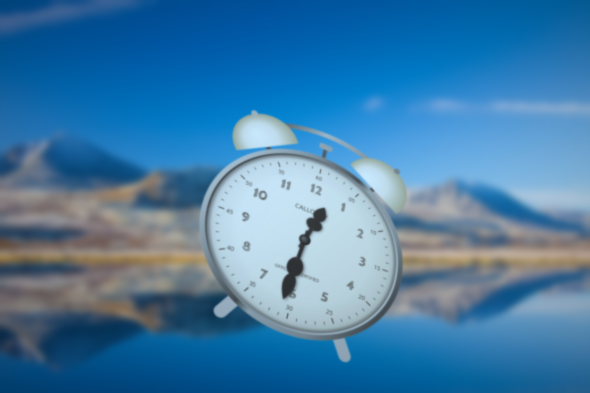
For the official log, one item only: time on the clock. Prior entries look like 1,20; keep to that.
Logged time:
12,31
